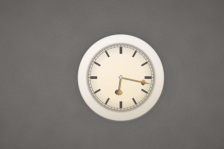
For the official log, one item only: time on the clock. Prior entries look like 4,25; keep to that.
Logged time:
6,17
